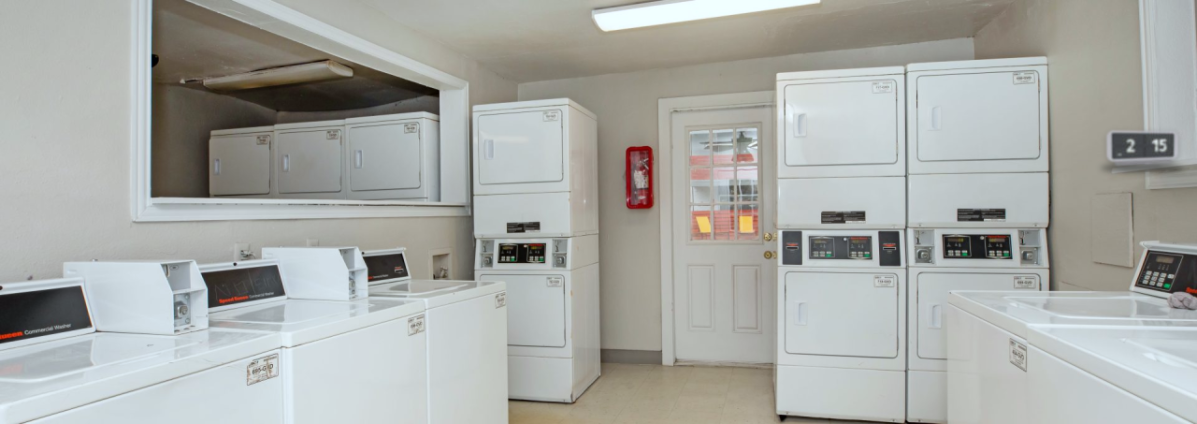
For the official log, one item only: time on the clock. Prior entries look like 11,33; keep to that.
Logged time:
2,15
